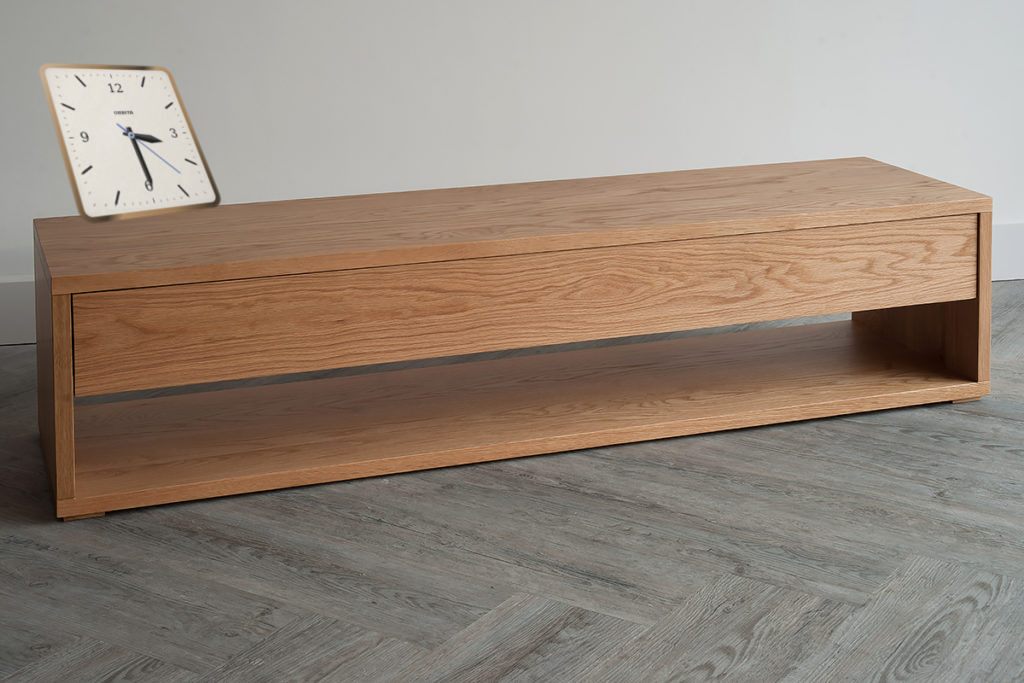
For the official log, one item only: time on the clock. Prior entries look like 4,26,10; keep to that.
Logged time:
3,29,23
